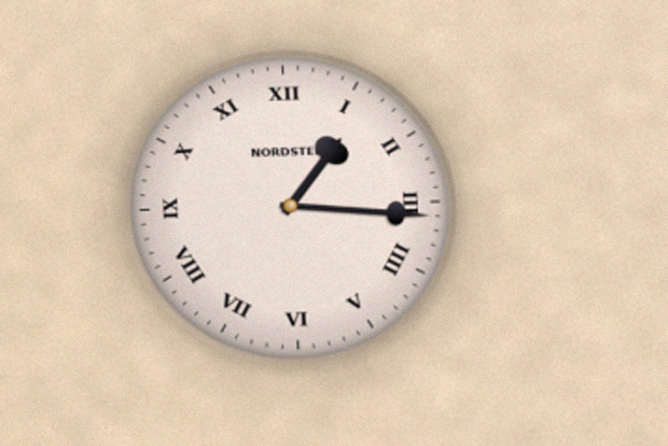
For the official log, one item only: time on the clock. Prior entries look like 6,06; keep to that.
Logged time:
1,16
